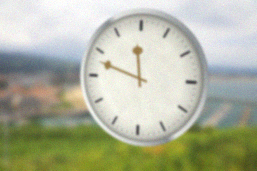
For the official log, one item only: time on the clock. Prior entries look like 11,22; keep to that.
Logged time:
11,48
